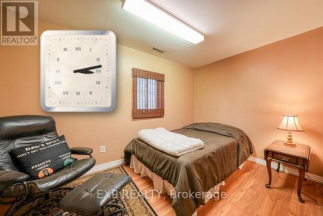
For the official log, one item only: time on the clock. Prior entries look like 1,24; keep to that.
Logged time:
3,13
